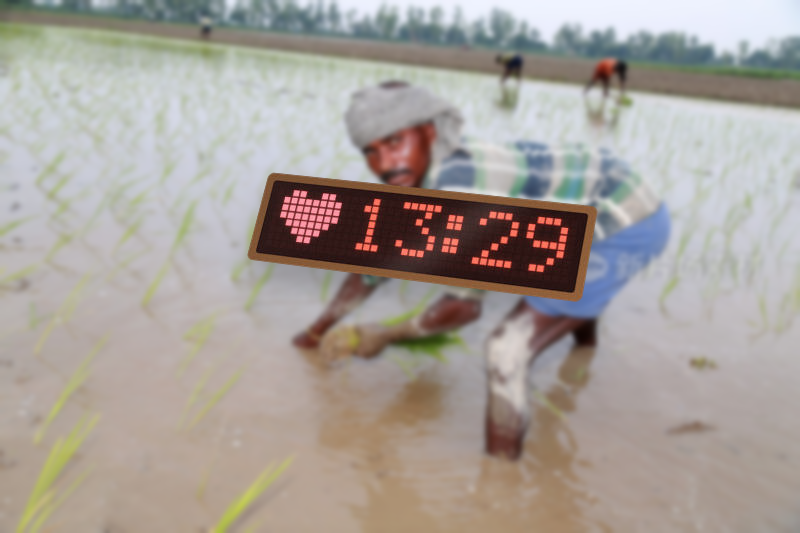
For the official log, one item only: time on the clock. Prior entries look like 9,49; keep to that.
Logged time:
13,29
